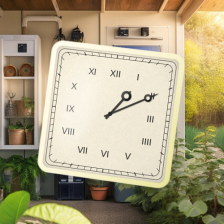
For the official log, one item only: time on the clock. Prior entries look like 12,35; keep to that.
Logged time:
1,10
